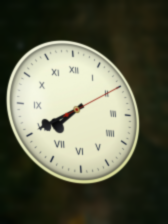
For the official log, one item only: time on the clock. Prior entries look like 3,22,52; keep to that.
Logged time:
7,40,10
